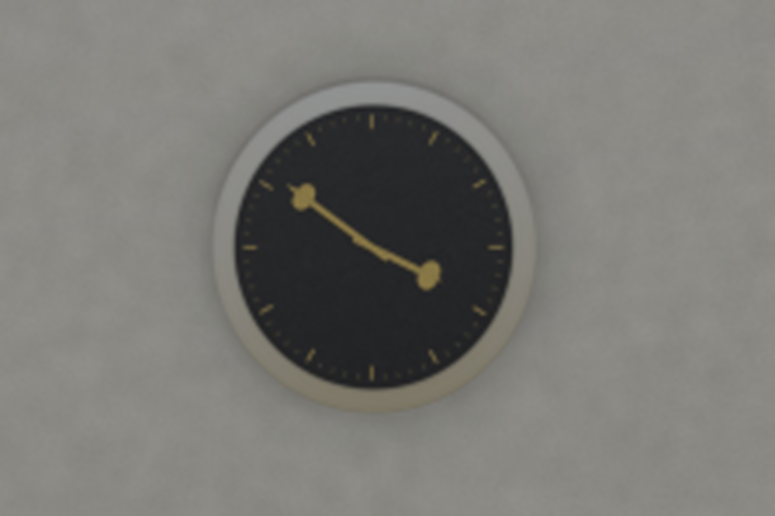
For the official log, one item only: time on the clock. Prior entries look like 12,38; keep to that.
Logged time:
3,51
